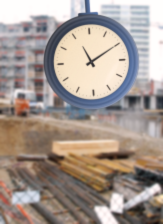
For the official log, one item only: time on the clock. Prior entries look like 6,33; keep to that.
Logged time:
11,10
